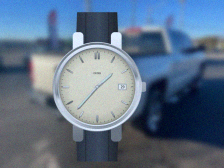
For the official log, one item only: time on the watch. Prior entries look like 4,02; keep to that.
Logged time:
1,37
